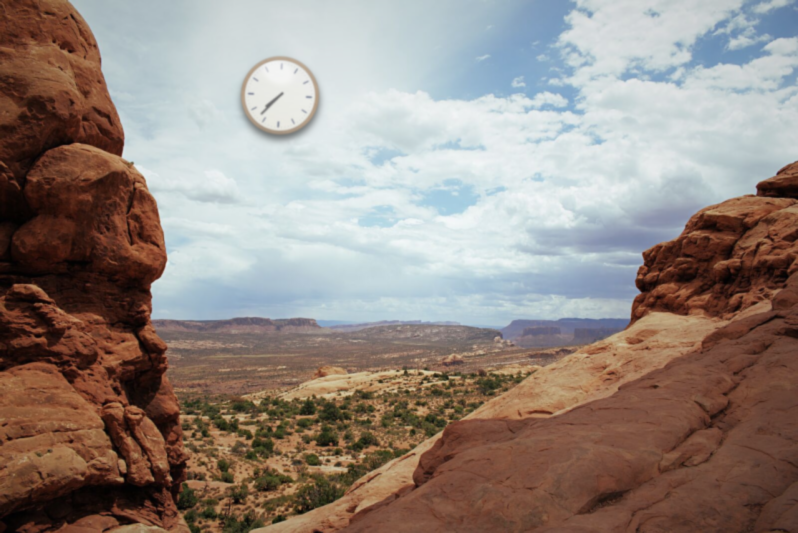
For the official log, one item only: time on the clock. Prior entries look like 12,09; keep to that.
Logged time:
7,37
